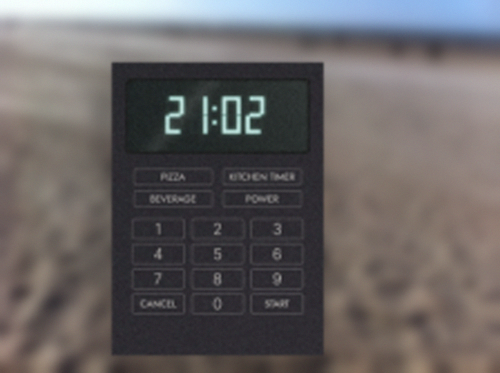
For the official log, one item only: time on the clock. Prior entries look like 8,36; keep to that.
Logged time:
21,02
